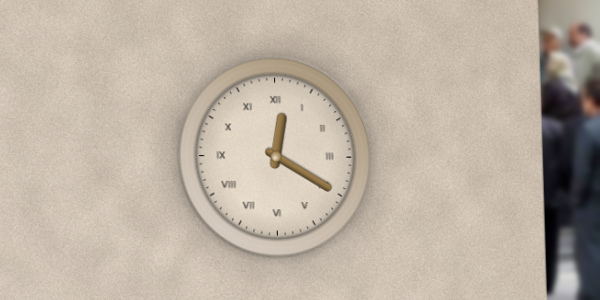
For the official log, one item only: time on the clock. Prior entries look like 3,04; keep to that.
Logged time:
12,20
